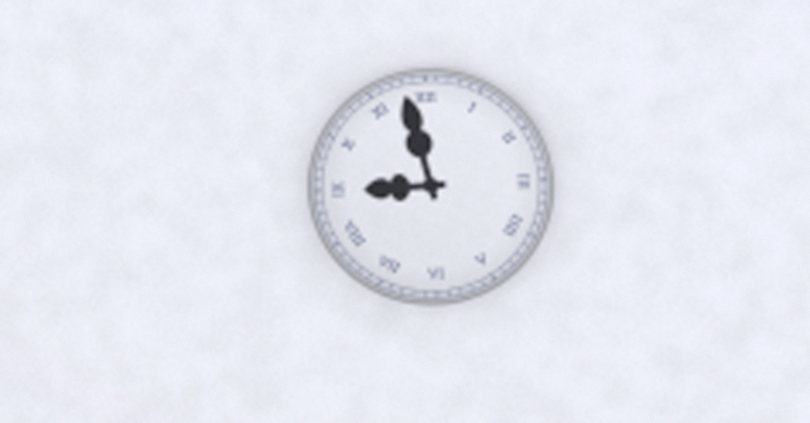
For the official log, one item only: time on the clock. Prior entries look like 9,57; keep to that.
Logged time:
8,58
